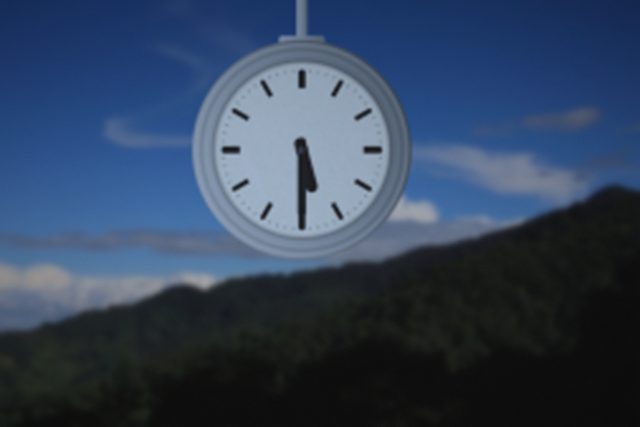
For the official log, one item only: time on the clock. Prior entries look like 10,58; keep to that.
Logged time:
5,30
